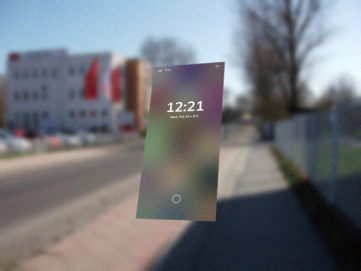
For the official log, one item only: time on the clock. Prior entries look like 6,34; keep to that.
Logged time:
12,21
